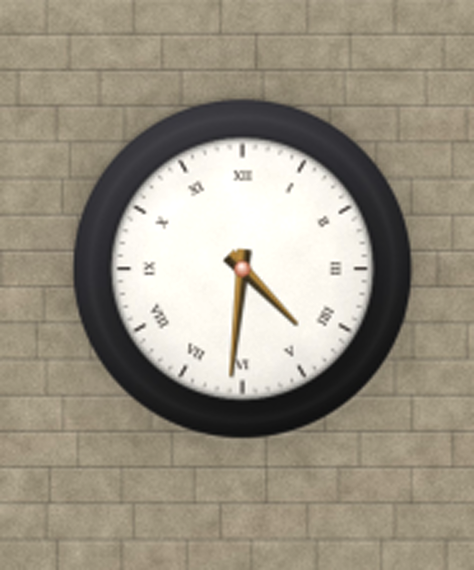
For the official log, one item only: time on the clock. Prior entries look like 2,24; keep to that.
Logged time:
4,31
